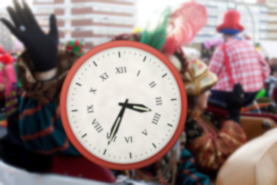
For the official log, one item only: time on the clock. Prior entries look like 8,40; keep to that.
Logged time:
3,35
